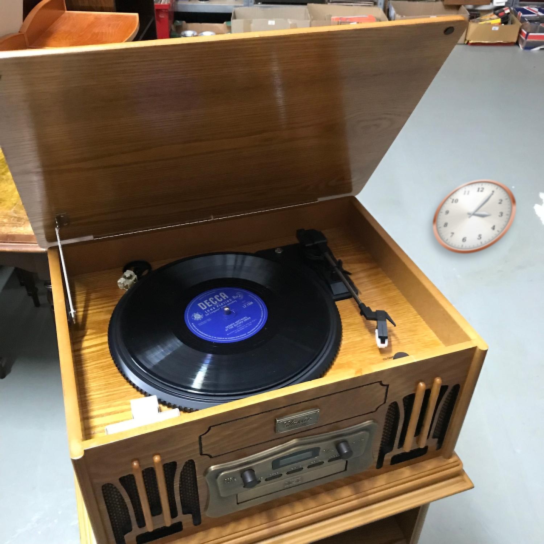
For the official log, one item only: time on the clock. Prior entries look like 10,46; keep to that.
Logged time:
3,05
